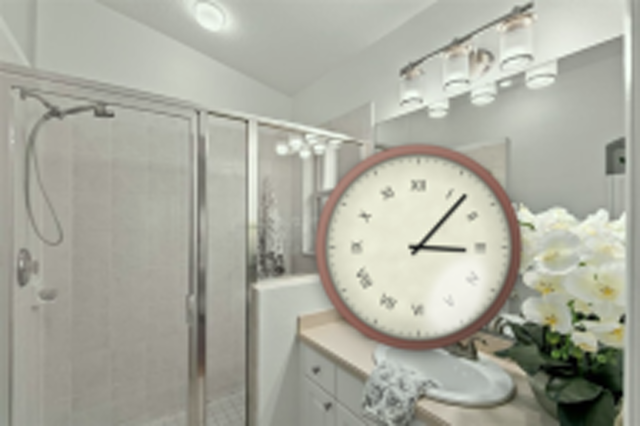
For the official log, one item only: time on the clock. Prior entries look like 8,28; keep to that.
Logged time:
3,07
